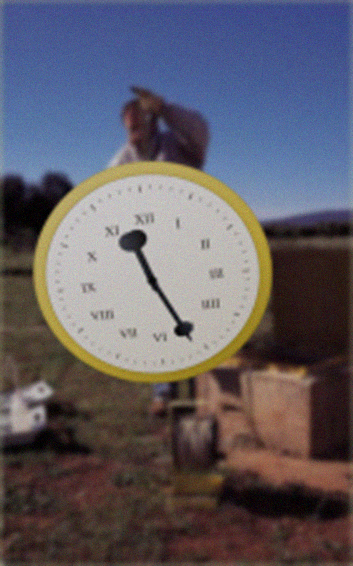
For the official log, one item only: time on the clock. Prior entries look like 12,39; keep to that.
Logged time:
11,26
